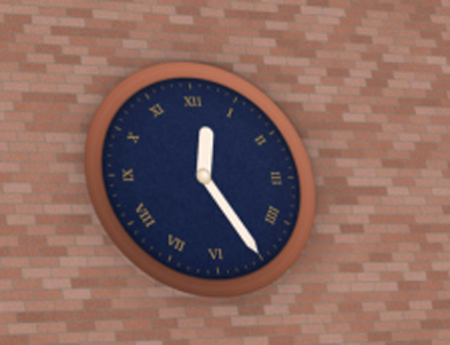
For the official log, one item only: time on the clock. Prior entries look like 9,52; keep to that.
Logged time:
12,25
